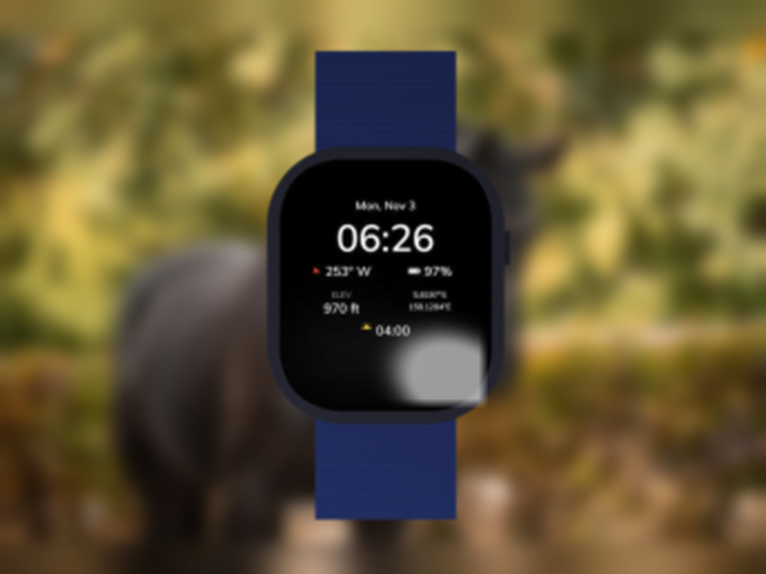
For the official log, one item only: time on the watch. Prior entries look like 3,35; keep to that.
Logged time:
6,26
